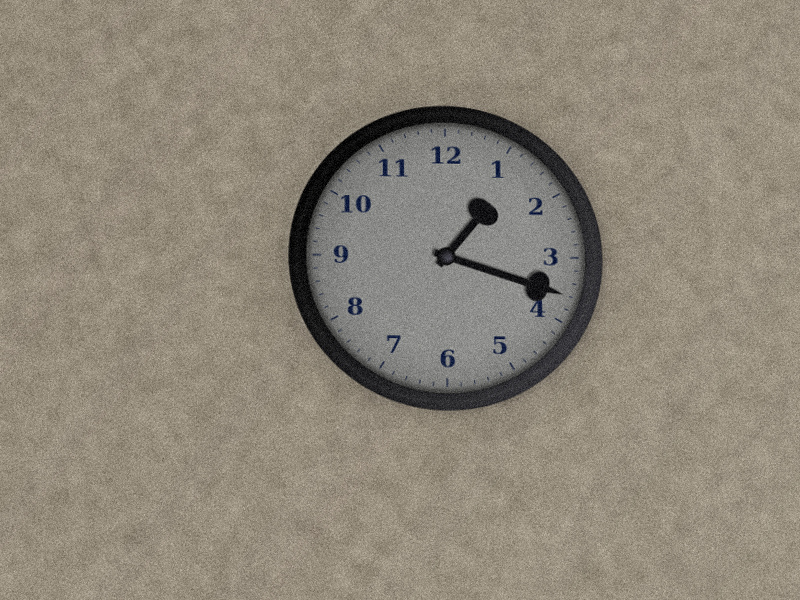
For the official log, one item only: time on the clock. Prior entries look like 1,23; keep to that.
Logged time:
1,18
